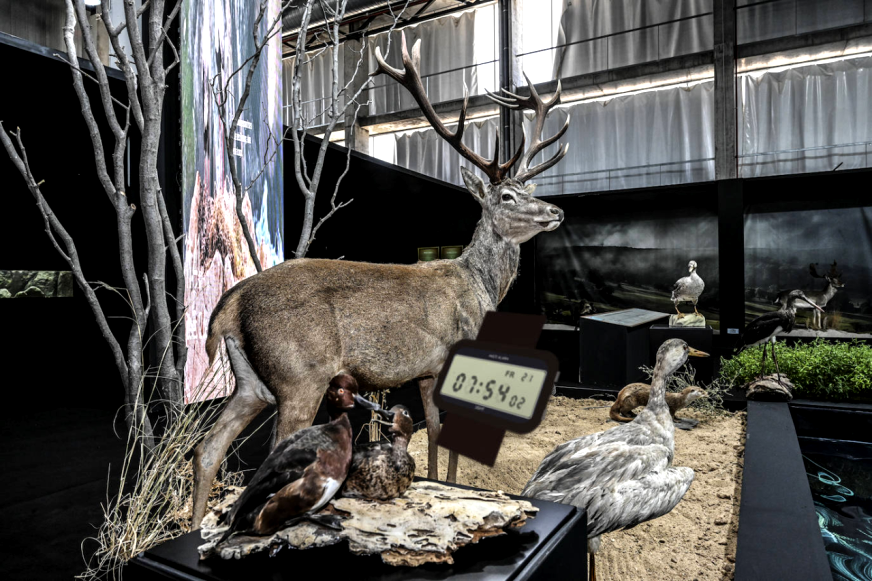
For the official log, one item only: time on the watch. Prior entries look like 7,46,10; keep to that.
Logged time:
7,54,02
